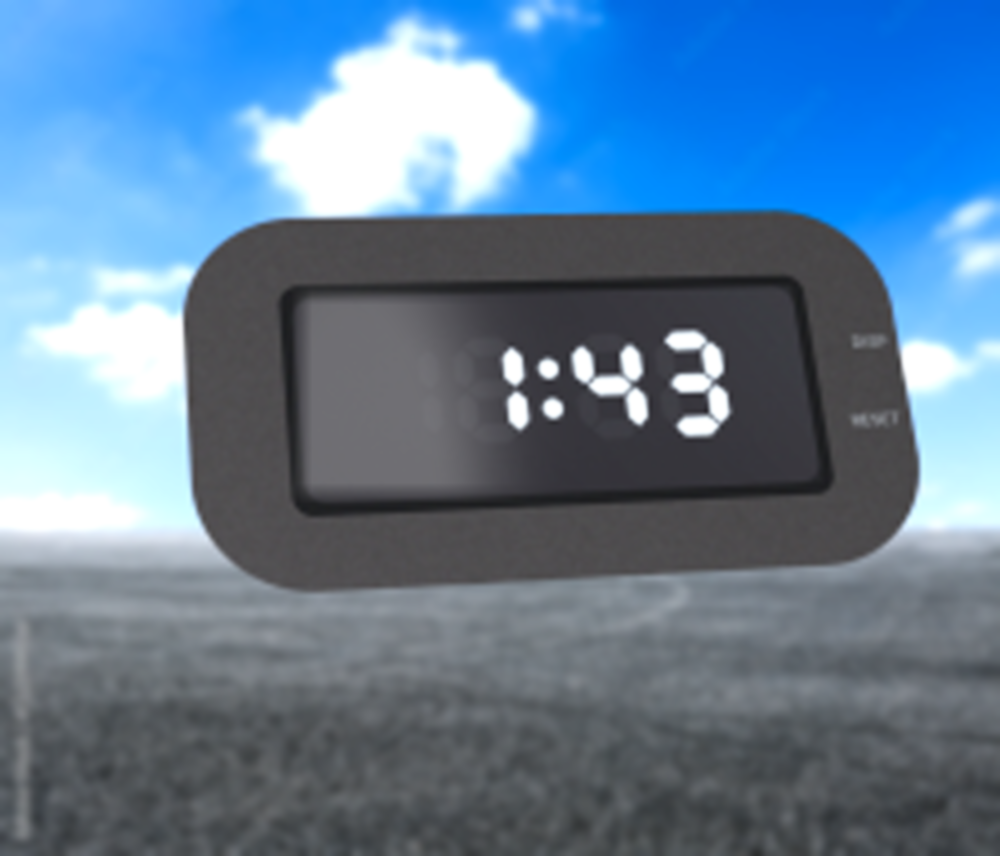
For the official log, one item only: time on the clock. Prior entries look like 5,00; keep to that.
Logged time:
1,43
